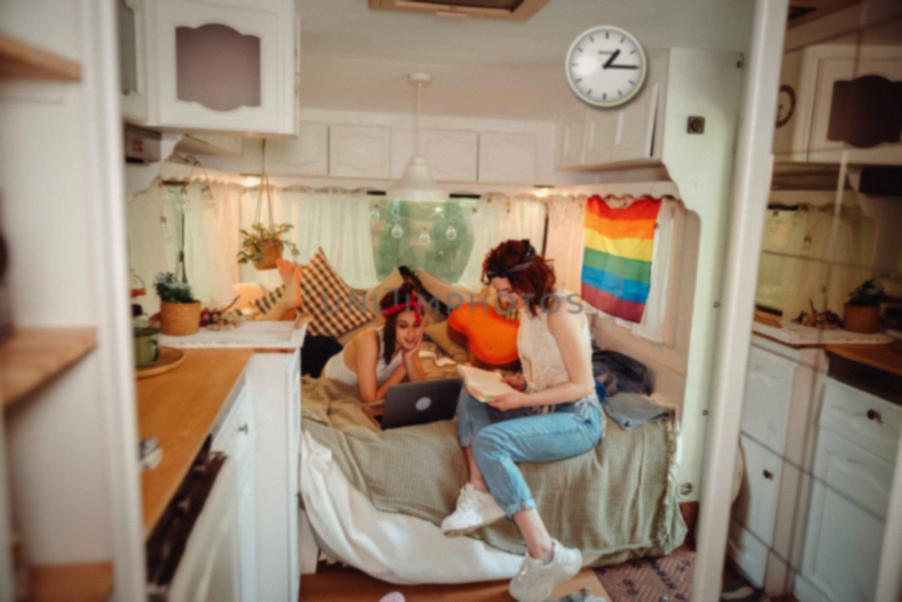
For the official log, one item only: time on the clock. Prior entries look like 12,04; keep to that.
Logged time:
1,15
